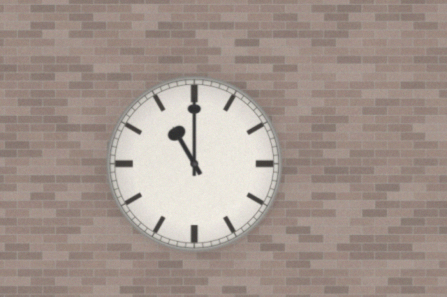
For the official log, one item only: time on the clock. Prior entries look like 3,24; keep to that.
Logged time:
11,00
